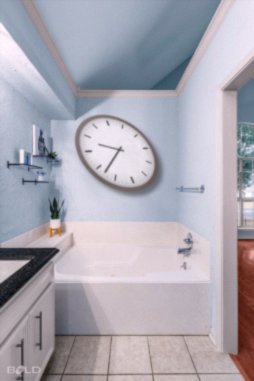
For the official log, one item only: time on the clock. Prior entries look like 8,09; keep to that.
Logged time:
9,38
